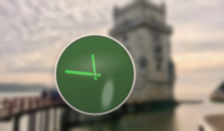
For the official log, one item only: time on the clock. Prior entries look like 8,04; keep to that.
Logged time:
11,46
